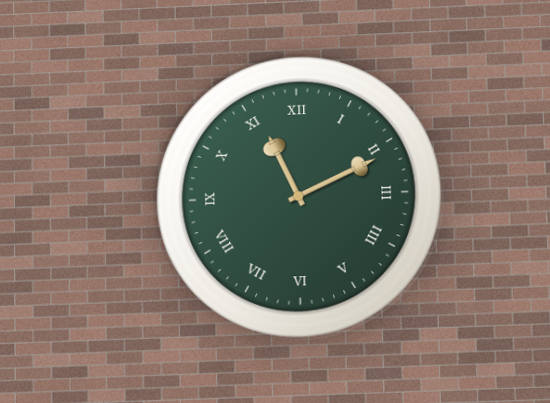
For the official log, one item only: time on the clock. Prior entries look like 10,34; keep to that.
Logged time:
11,11
